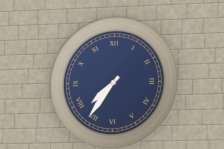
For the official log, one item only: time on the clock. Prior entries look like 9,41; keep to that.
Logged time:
7,36
